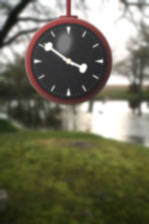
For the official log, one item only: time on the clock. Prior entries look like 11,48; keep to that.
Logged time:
3,51
